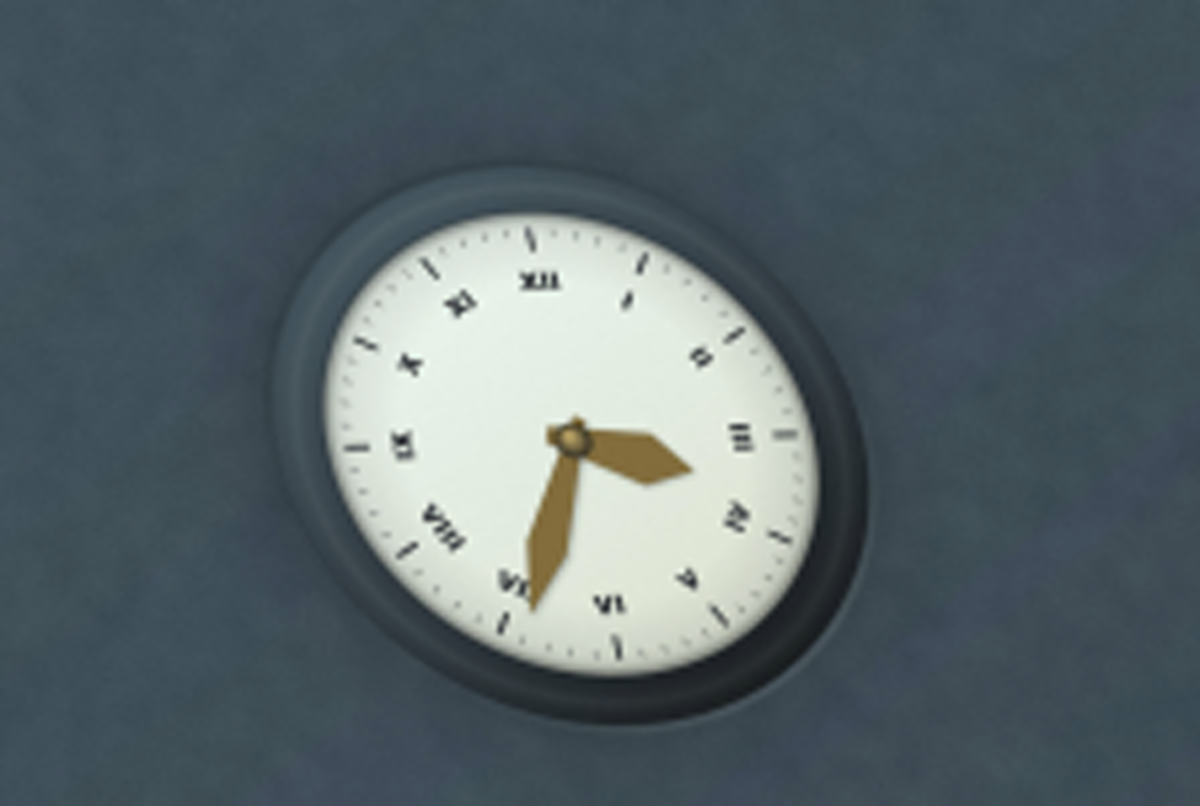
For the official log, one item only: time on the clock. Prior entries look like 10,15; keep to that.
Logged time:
3,34
